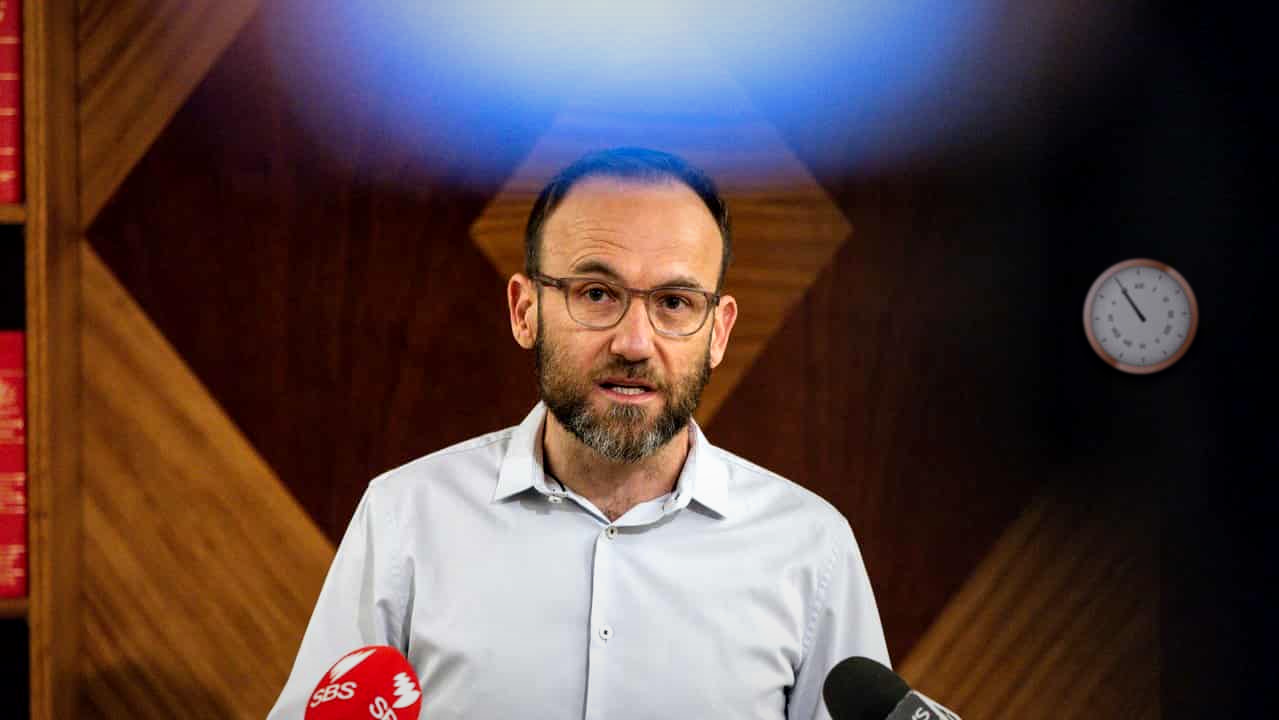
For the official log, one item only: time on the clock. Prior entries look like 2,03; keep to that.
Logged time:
10,55
